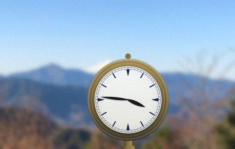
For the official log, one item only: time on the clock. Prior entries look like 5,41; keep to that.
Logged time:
3,46
